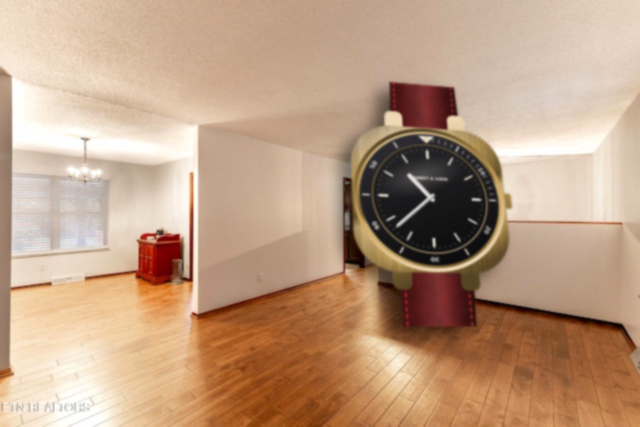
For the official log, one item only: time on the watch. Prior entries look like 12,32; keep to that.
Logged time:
10,38
